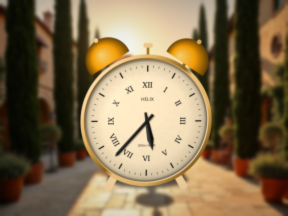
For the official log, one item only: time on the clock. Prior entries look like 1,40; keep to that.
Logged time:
5,37
